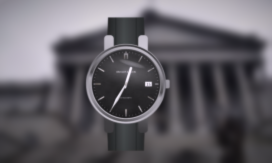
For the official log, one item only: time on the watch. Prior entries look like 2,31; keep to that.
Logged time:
12,35
